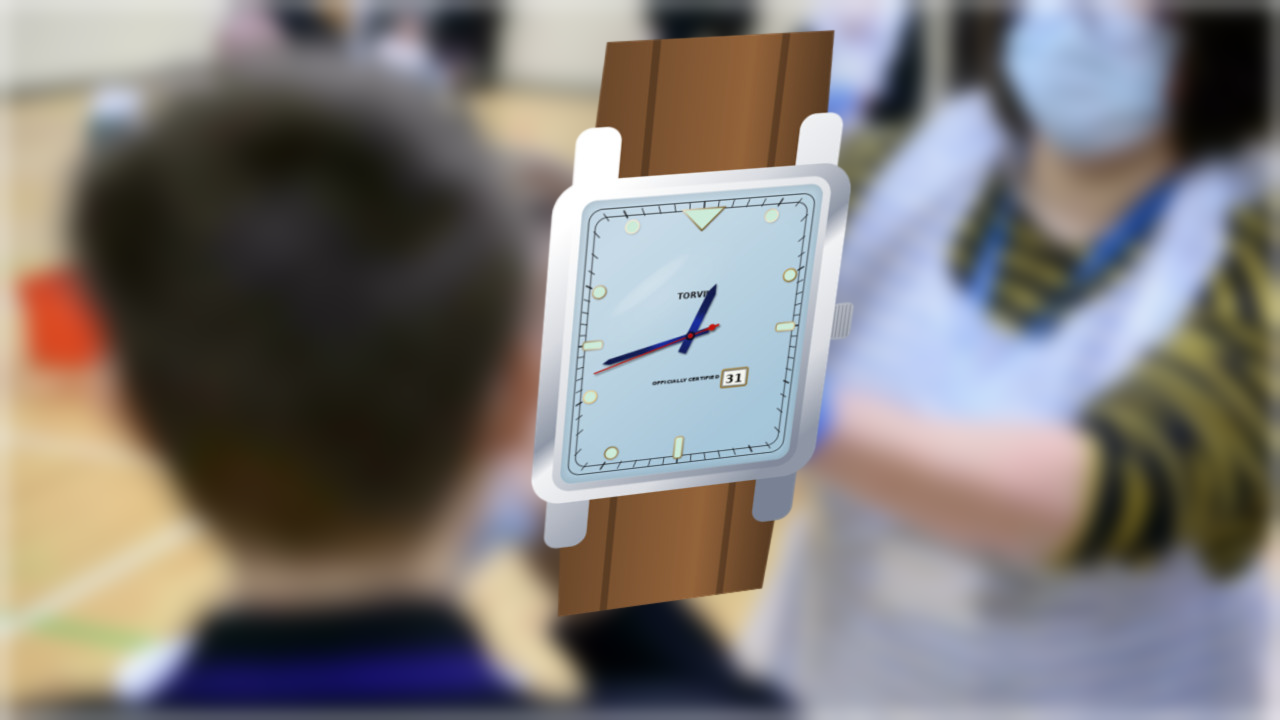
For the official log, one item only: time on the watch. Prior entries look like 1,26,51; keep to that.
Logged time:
12,42,42
